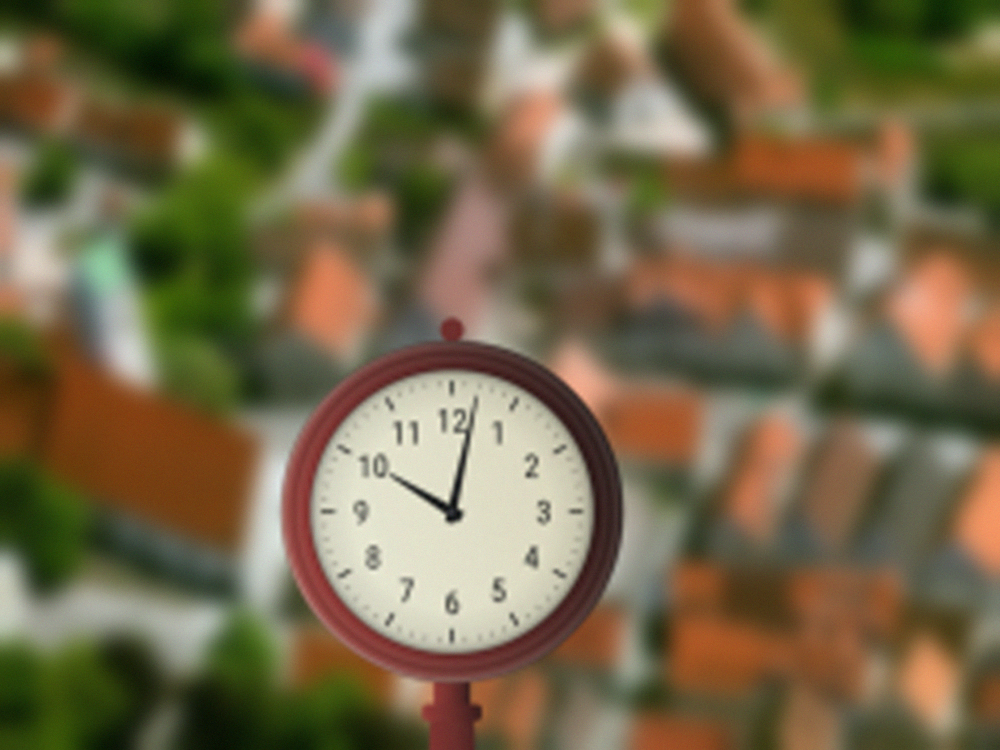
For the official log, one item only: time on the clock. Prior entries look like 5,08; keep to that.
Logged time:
10,02
